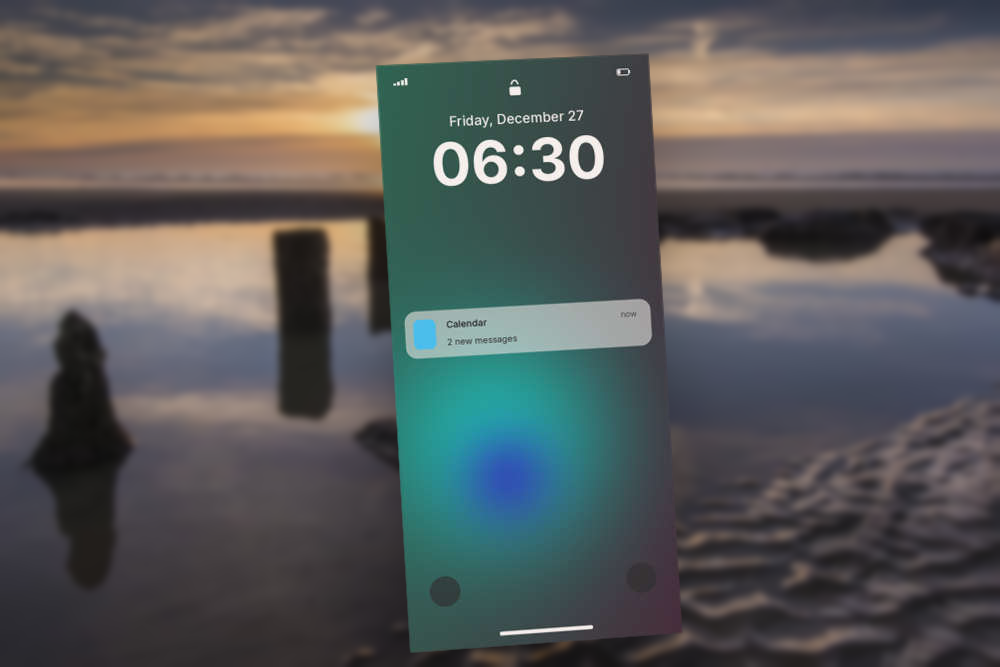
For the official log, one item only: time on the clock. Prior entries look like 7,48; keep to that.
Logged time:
6,30
